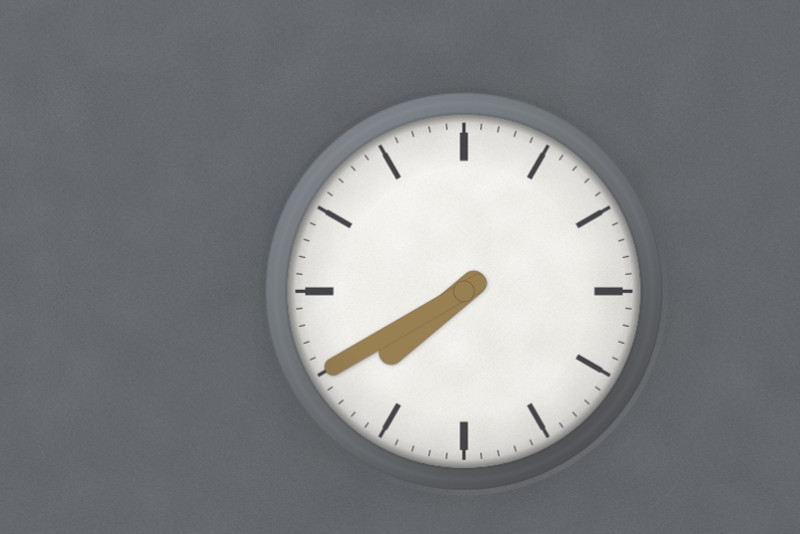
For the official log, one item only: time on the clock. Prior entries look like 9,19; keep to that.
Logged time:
7,40
